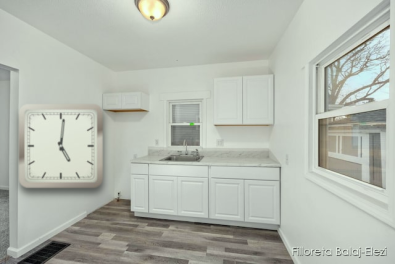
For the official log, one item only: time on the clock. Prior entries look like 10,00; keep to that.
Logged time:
5,01
